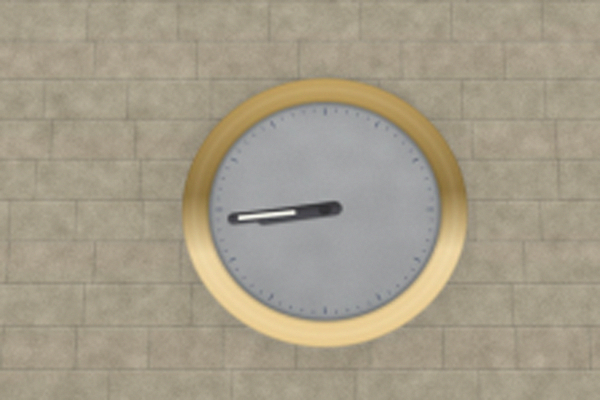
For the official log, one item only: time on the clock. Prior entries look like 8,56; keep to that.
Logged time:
8,44
